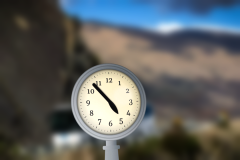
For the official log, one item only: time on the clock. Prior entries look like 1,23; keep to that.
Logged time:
4,53
